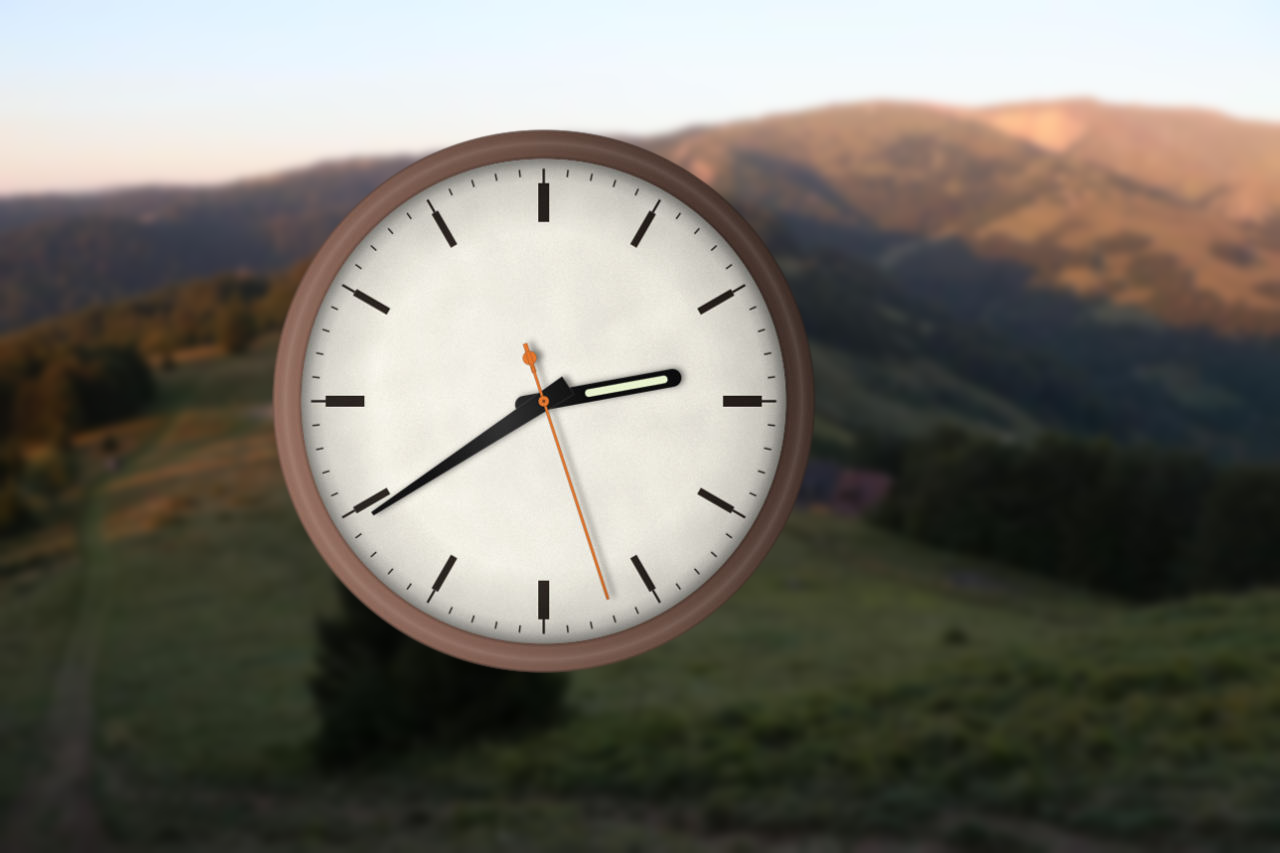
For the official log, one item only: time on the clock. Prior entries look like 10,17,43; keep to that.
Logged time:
2,39,27
